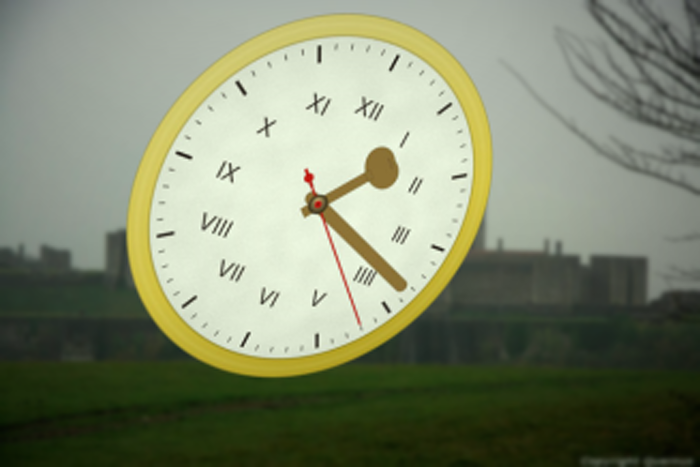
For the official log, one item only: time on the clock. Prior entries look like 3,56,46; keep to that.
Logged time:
1,18,22
